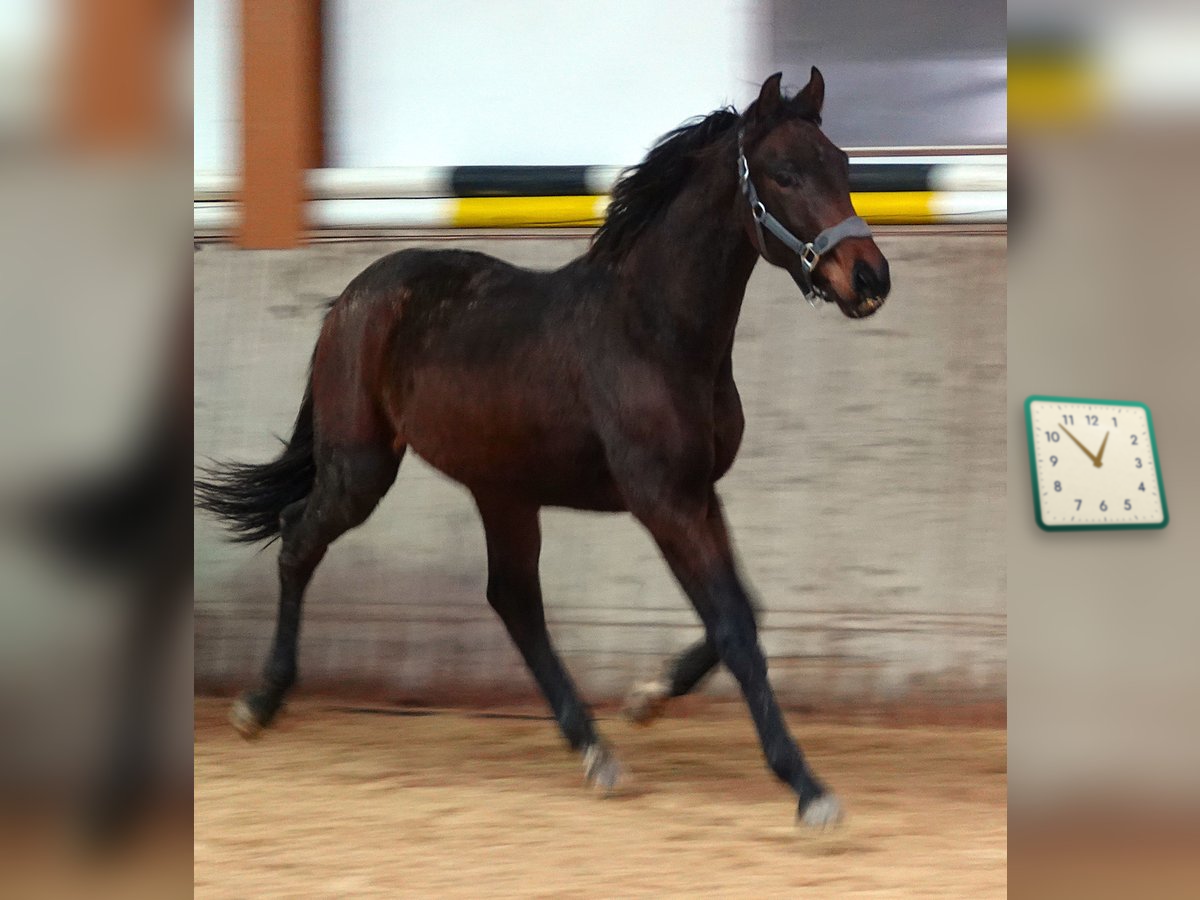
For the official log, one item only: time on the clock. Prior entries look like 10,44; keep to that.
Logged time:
12,53
